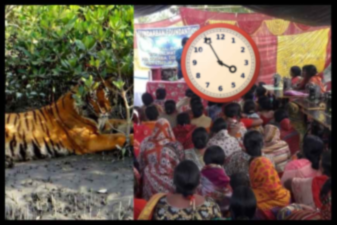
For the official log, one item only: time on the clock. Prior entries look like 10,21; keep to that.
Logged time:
3,55
